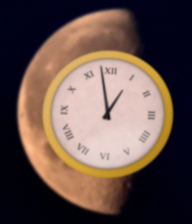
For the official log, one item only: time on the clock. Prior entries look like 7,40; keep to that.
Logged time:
12,58
